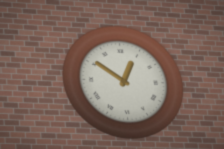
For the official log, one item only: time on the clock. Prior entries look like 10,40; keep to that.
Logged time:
12,51
